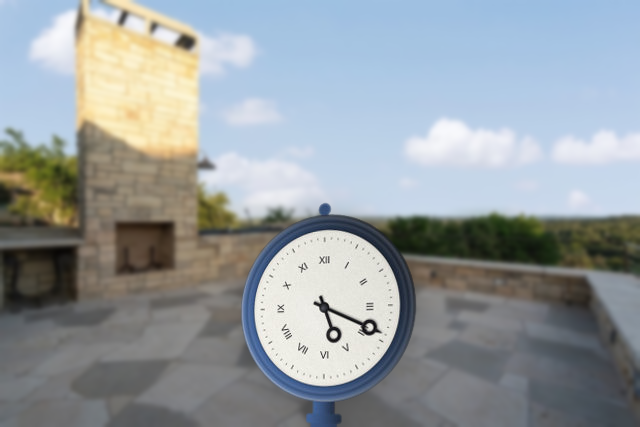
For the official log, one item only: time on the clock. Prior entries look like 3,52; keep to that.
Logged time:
5,19
